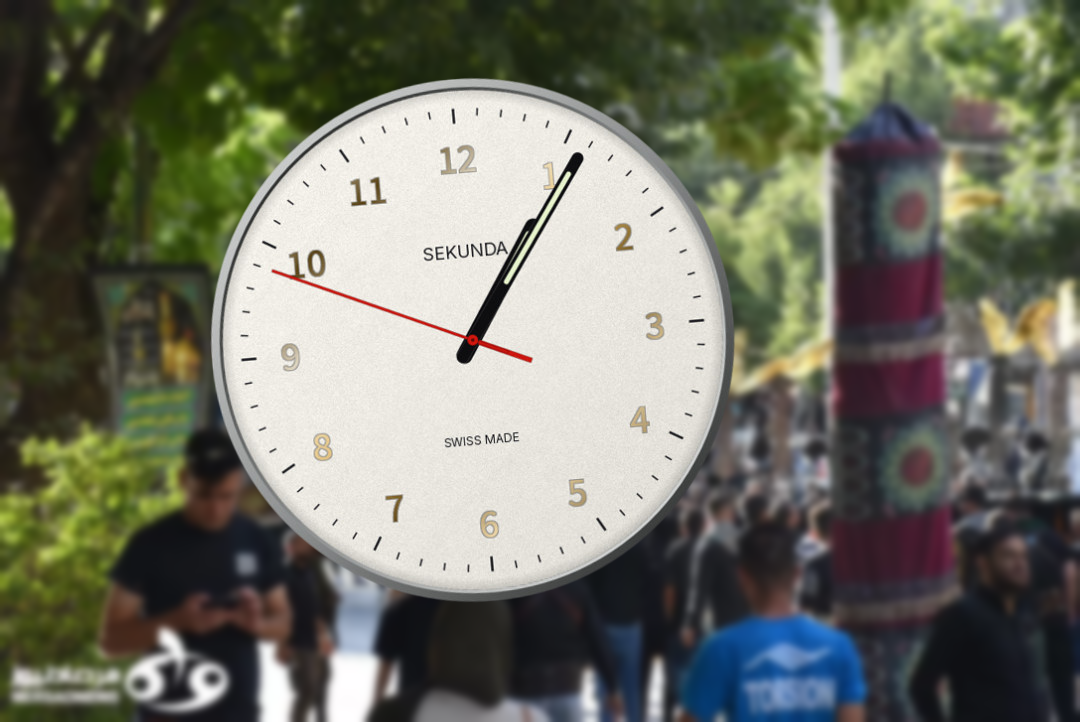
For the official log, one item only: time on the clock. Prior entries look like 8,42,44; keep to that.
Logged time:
1,05,49
